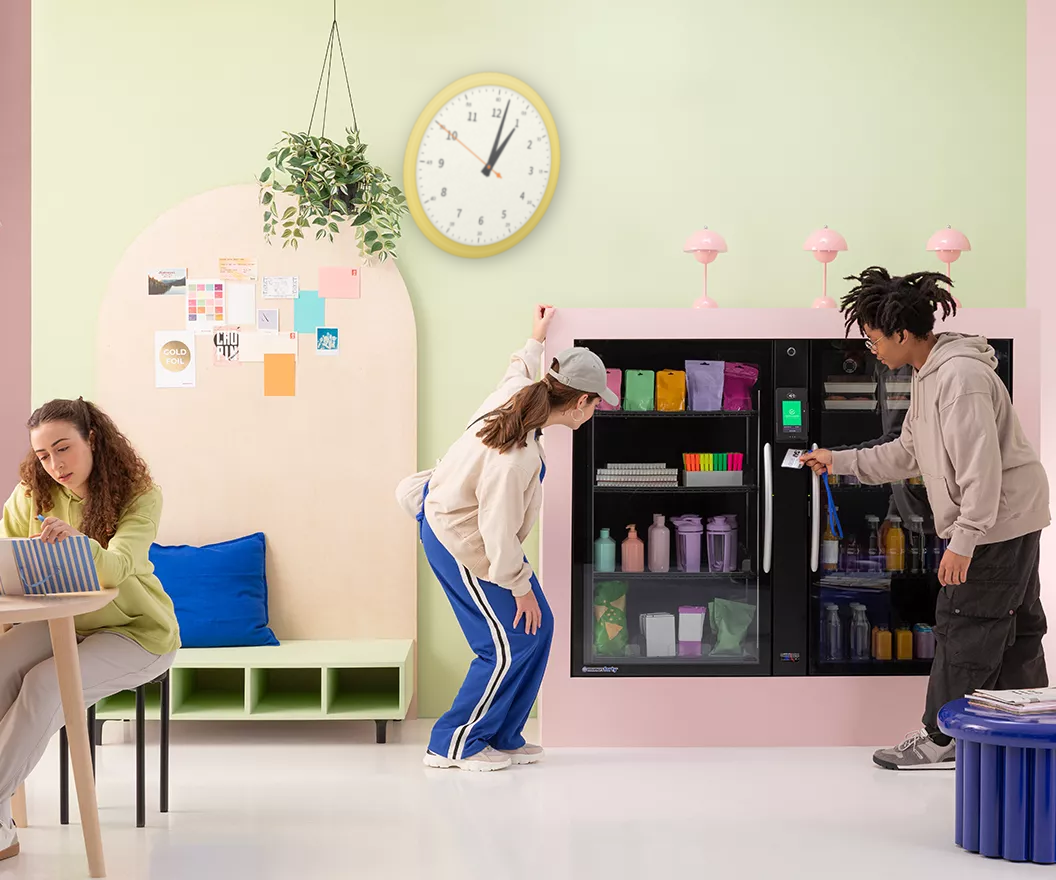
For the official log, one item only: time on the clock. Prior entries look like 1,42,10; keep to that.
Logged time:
1,01,50
